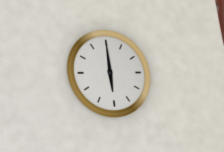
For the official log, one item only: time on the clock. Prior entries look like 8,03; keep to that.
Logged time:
6,00
